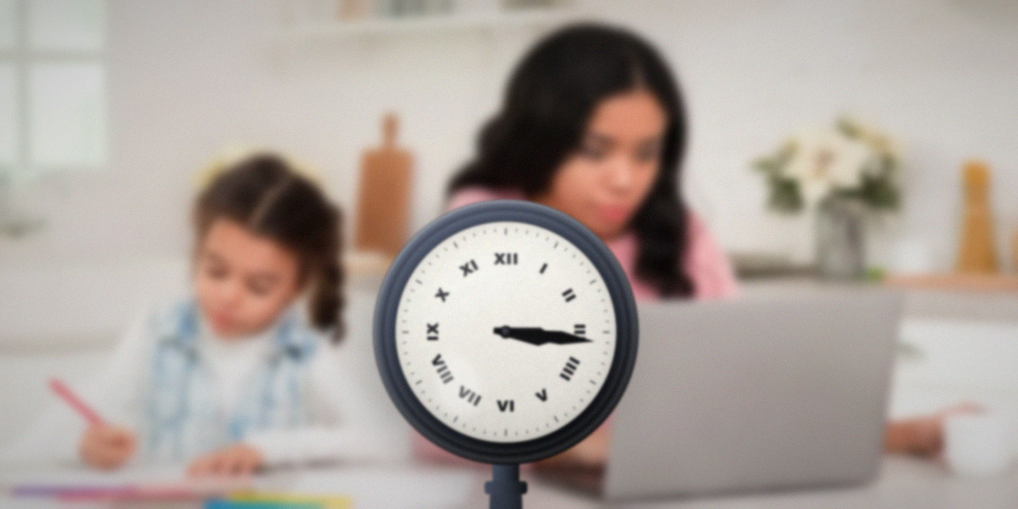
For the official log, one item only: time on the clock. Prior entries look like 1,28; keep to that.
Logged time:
3,16
